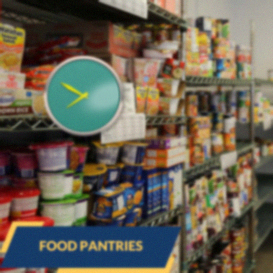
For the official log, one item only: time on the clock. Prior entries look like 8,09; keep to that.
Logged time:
7,50
